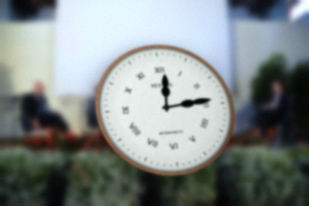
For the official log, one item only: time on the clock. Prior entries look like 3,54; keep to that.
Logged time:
12,14
